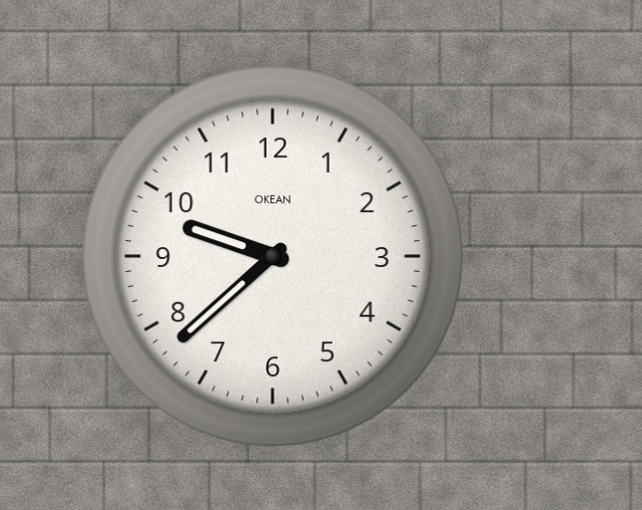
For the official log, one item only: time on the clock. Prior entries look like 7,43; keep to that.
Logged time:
9,38
